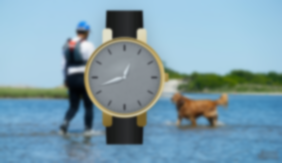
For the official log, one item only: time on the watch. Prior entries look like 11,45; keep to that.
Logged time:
12,42
